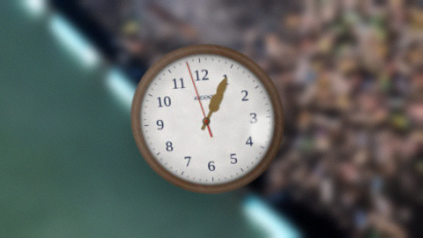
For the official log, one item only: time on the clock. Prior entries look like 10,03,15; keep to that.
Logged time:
1,04,58
